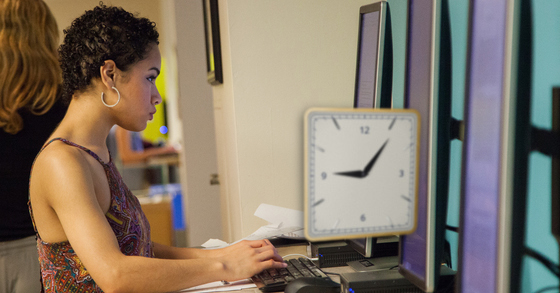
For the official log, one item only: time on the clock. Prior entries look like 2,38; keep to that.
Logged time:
9,06
